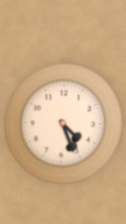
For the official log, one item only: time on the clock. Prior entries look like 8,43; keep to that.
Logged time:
4,26
